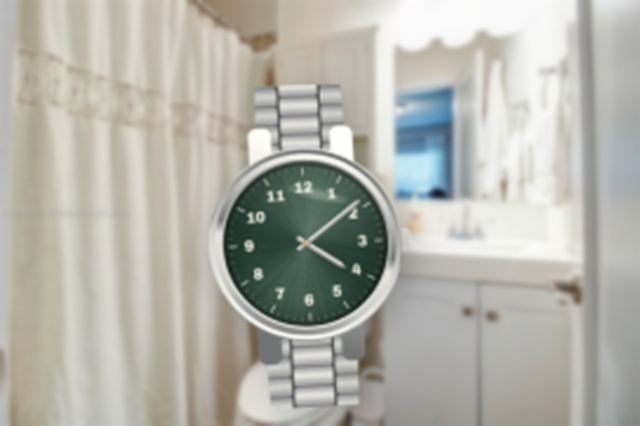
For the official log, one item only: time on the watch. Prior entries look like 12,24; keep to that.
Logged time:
4,09
